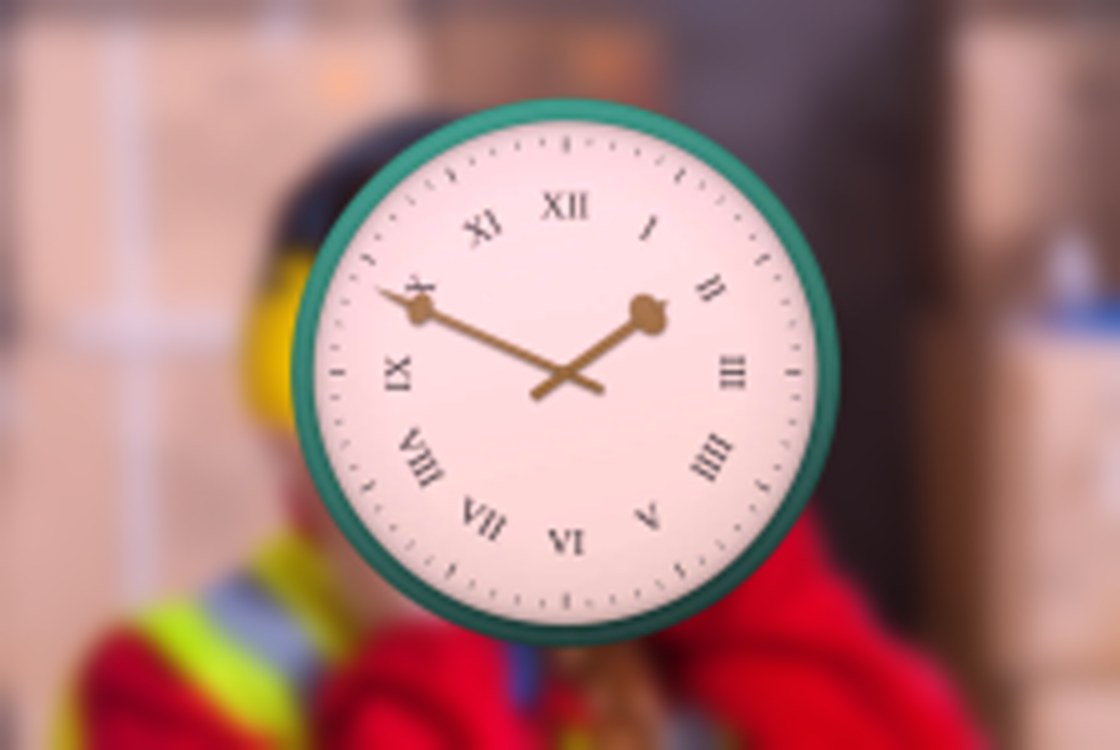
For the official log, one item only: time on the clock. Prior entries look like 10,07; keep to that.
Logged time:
1,49
